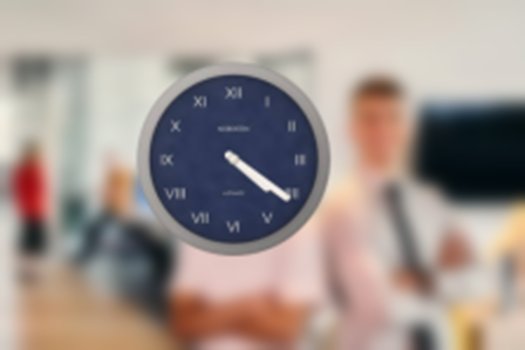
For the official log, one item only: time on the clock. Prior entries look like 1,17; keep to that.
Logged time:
4,21
